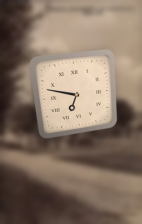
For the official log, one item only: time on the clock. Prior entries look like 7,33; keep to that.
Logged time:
6,48
